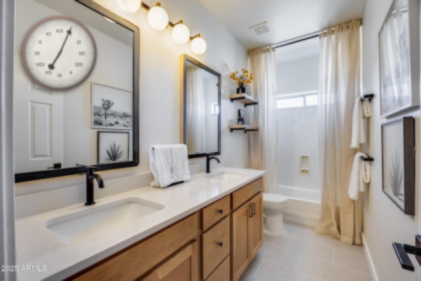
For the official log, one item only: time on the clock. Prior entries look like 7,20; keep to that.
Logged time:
7,04
